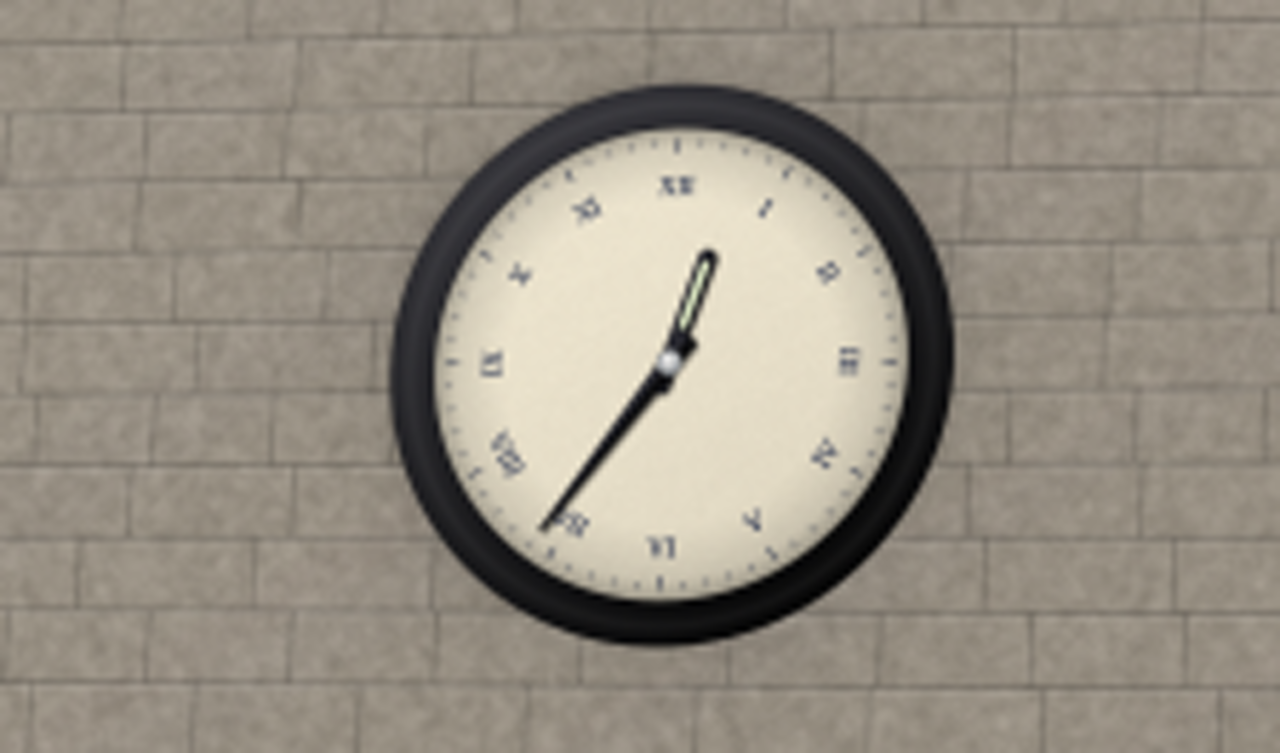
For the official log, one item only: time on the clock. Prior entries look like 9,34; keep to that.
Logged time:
12,36
